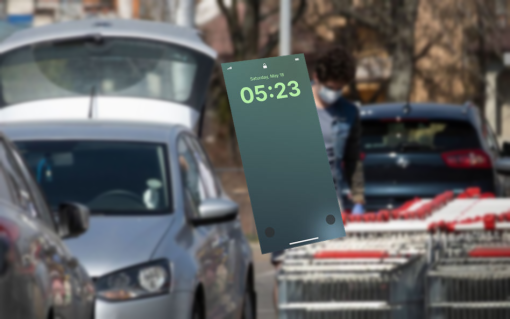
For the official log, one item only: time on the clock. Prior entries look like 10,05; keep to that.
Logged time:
5,23
